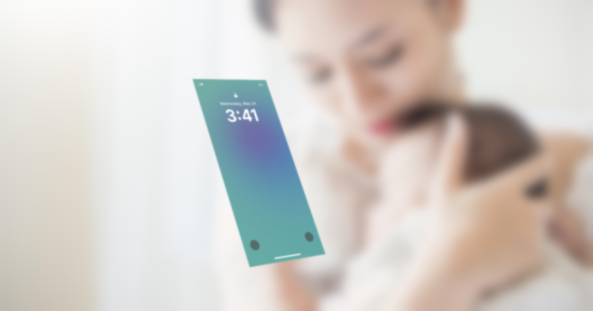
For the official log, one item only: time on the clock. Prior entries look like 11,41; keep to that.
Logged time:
3,41
